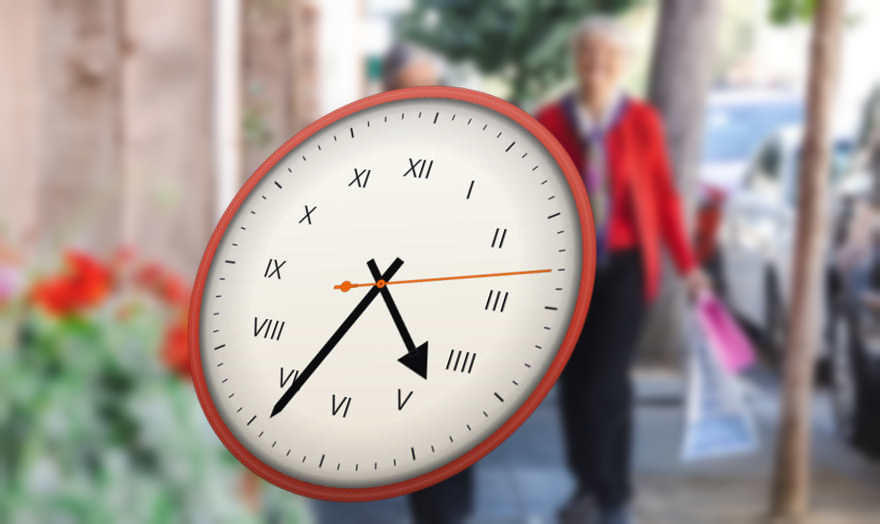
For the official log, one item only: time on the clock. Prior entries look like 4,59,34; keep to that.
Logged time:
4,34,13
